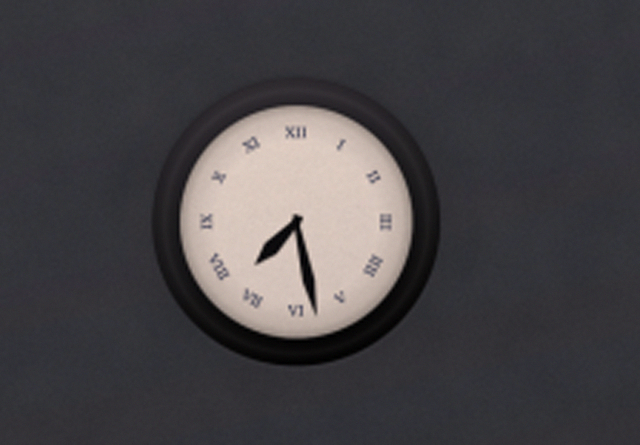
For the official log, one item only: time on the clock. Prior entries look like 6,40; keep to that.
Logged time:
7,28
